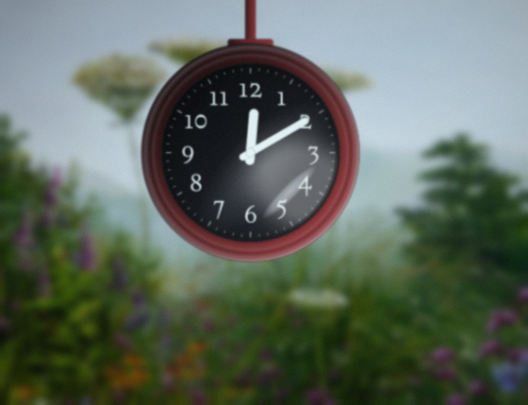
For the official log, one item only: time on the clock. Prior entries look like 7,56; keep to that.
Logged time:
12,10
